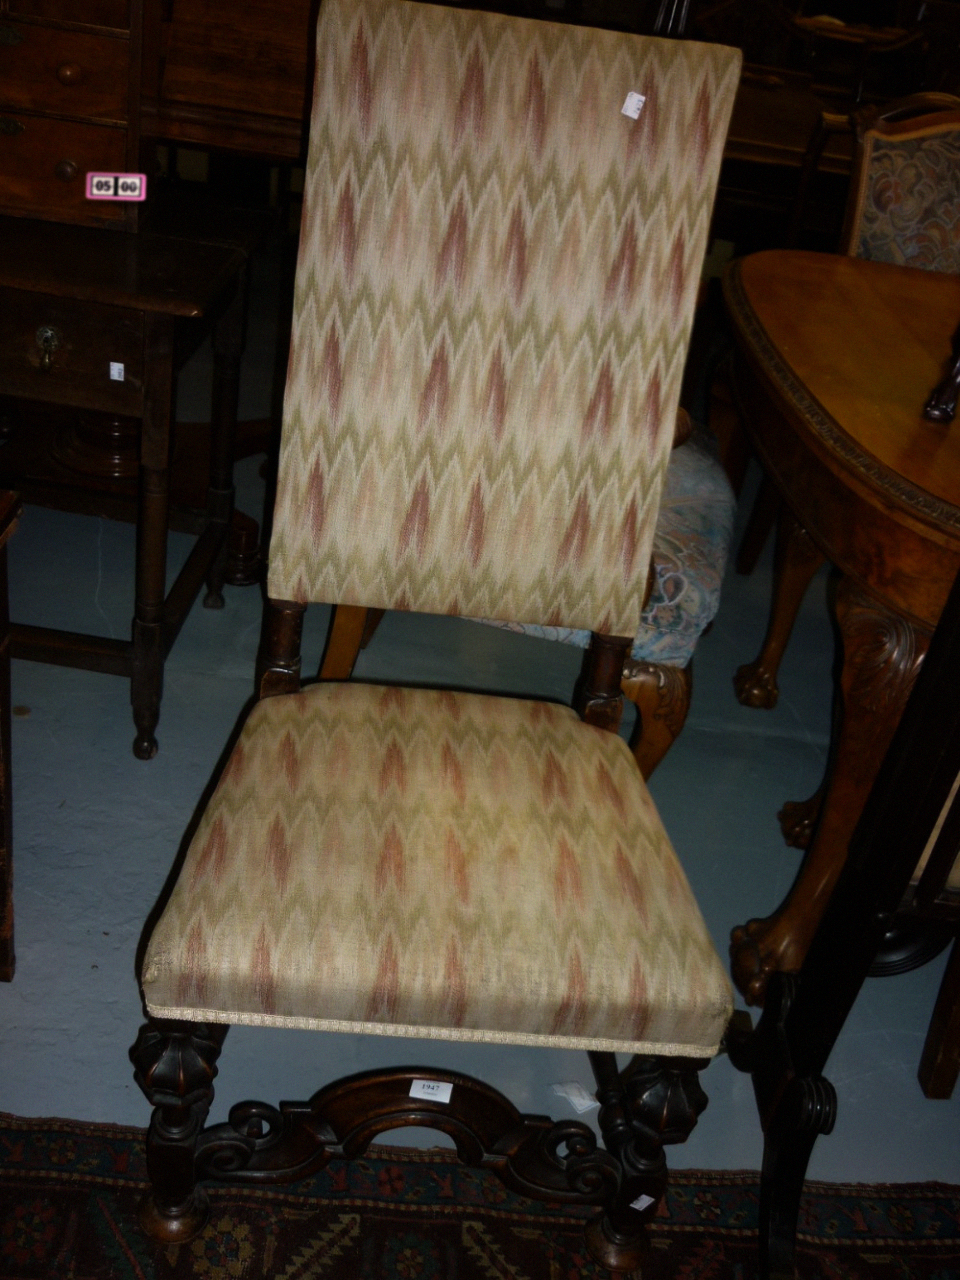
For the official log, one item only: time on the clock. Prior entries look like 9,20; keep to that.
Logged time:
5,00
